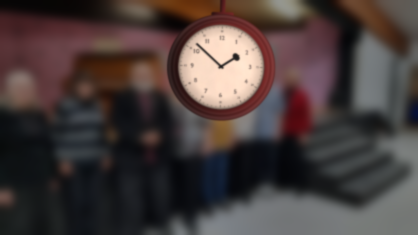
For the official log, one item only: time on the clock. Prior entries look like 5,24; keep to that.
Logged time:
1,52
